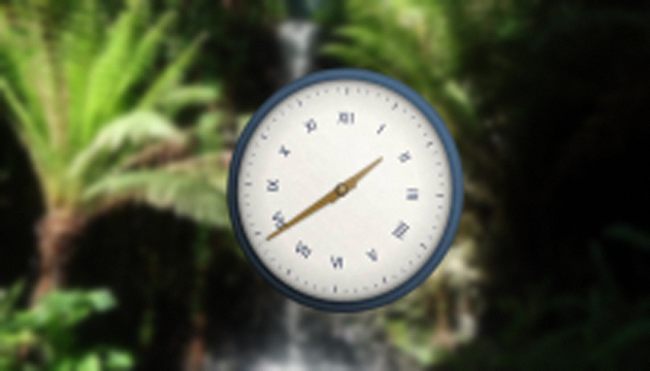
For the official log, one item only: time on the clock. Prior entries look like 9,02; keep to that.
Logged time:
1,39
